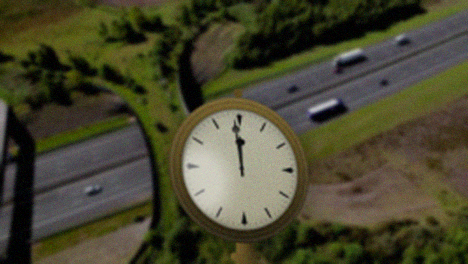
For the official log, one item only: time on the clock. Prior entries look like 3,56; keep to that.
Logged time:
11,59
